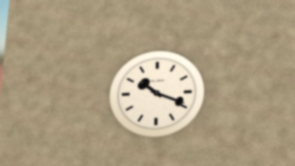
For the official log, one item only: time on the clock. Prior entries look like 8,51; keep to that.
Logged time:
10,19
